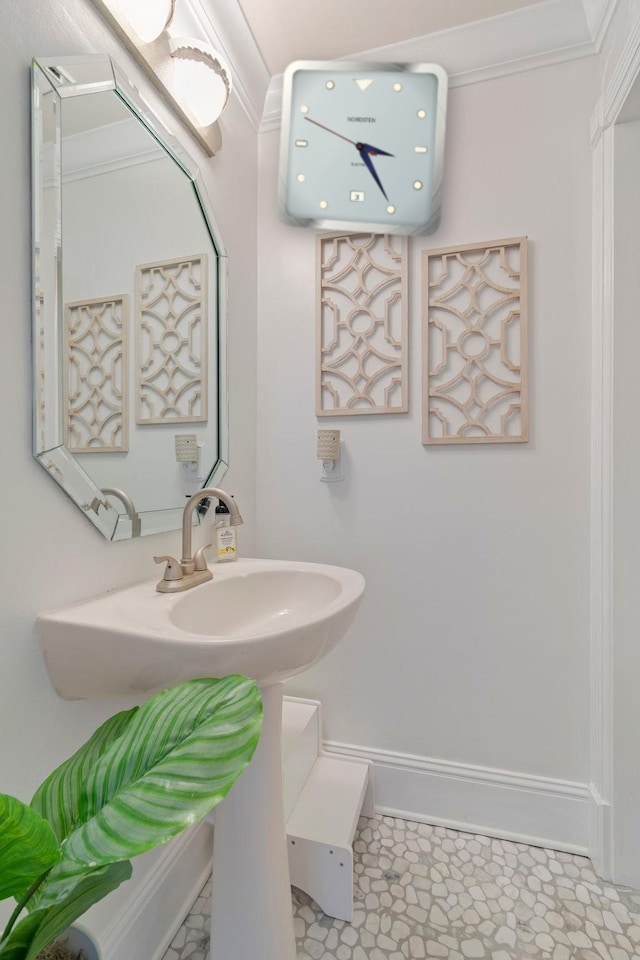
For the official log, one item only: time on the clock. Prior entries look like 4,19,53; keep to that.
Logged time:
3,24,49
